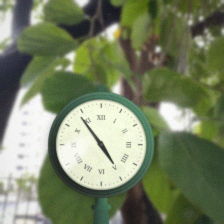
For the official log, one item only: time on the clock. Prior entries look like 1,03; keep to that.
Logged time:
4,54
